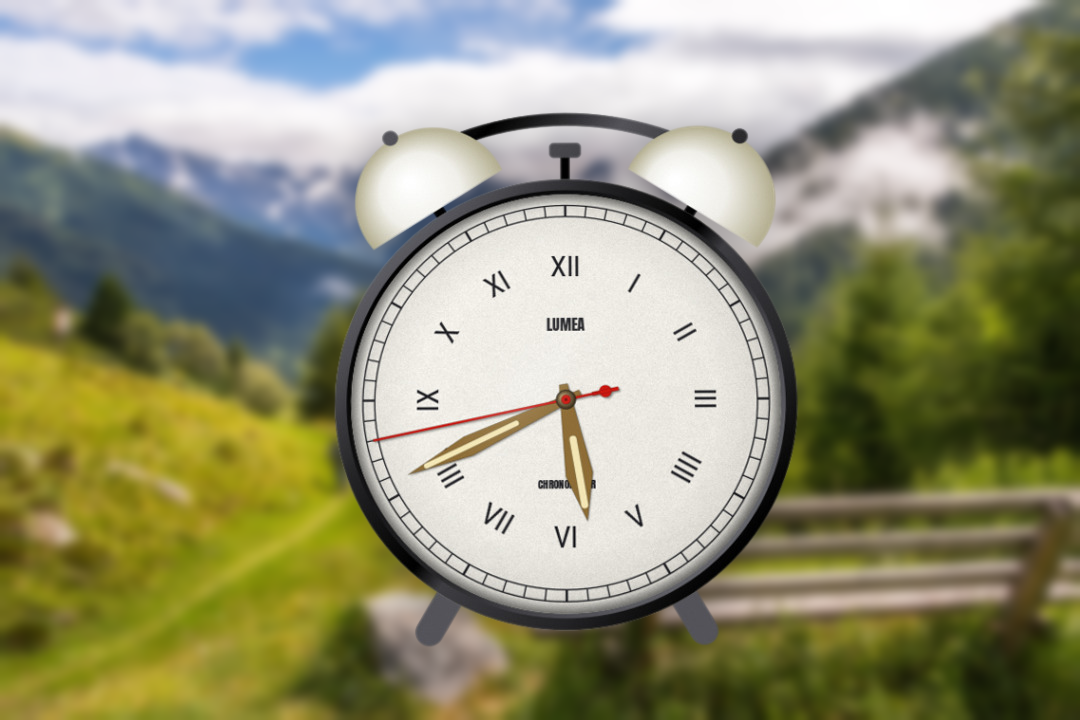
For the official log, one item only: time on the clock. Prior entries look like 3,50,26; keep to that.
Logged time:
5,40,43
